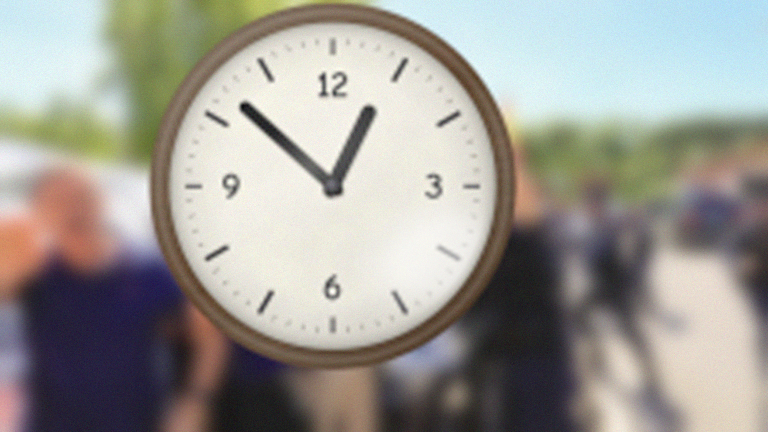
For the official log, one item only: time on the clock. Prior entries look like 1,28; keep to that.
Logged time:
12,52
